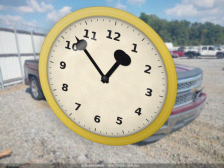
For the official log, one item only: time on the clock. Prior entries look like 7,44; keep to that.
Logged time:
12,52
